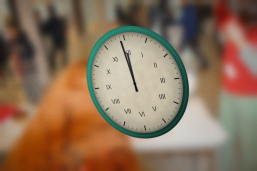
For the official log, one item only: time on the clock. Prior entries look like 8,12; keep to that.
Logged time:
11,59
